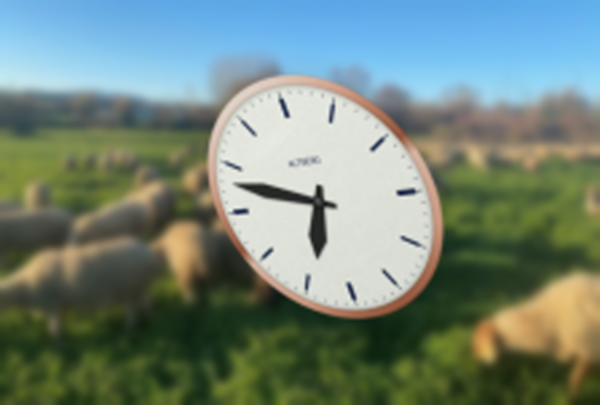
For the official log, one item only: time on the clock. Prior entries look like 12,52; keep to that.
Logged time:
6,48
